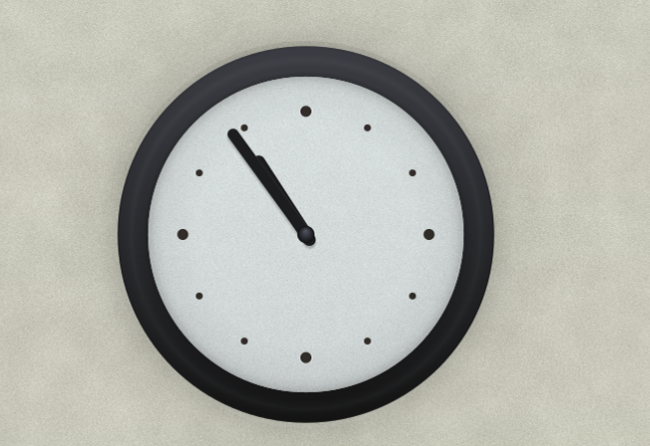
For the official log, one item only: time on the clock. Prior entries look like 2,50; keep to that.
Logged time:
10,54
